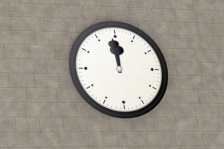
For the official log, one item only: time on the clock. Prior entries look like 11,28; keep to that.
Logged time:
11,59
